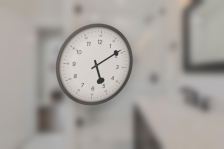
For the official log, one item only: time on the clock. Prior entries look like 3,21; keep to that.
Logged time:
5,09
